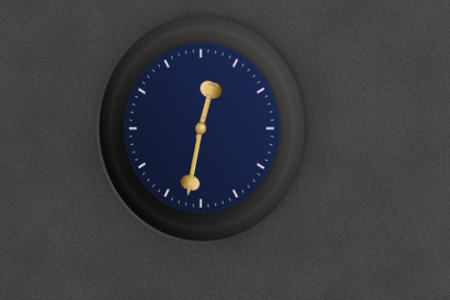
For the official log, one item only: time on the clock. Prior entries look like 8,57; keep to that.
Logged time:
12,32
